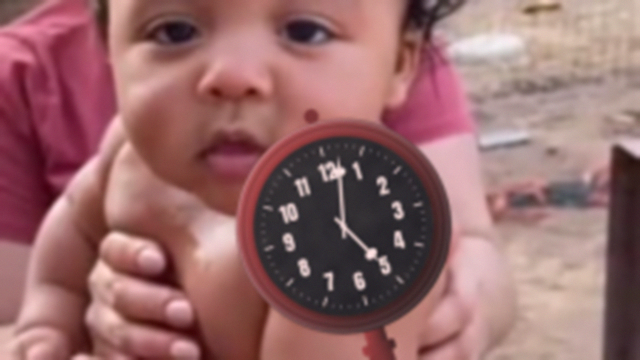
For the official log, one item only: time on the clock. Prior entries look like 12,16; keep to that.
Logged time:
5,02
